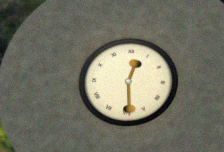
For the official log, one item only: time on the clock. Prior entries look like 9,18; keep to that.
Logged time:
12,29
